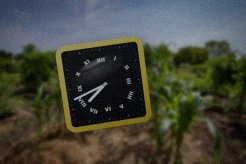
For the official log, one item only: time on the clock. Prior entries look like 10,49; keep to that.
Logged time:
7,42
